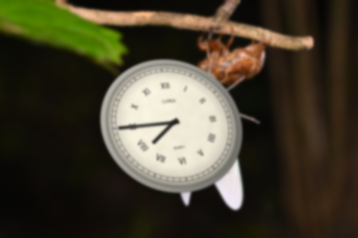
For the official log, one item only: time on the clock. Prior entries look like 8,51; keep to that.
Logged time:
7,45
